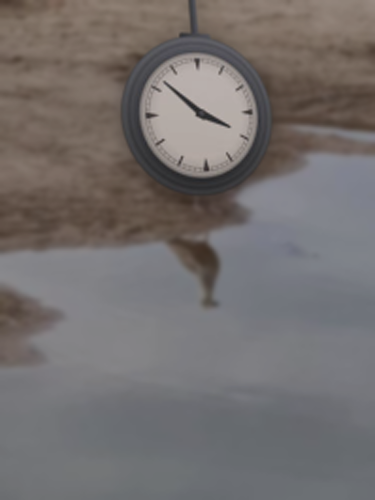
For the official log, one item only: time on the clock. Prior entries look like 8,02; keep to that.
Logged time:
3,52
